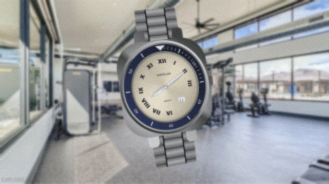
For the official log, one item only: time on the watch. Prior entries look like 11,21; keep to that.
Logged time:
8,10
